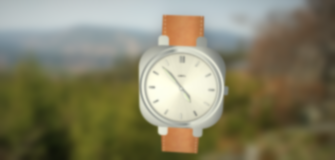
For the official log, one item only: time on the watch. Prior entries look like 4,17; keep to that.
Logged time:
4,53
